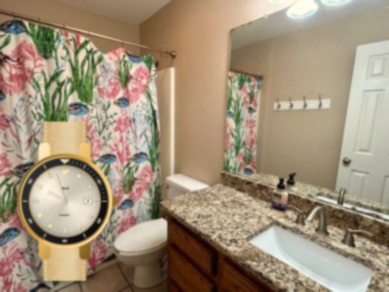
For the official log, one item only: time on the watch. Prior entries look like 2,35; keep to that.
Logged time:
9,57
